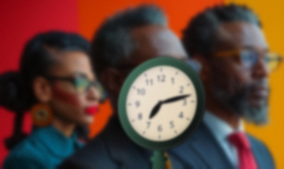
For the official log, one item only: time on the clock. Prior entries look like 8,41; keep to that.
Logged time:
7,13
